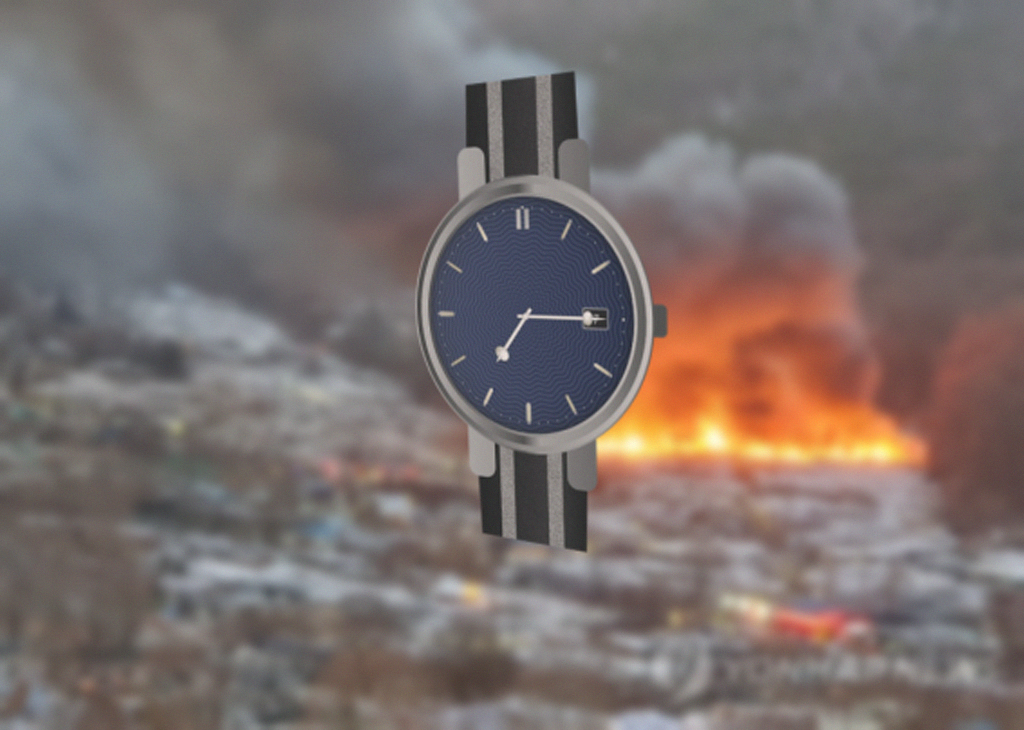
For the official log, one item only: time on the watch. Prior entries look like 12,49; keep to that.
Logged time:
7,15
